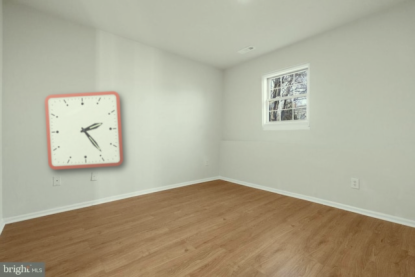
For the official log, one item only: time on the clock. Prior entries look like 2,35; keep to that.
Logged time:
2,24
